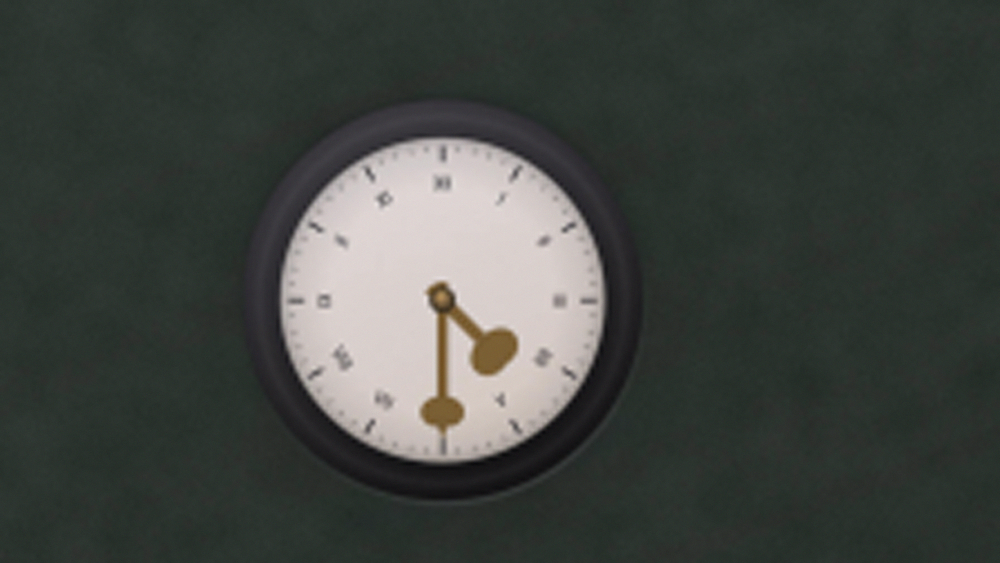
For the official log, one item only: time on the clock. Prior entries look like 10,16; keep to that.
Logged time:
4,30
